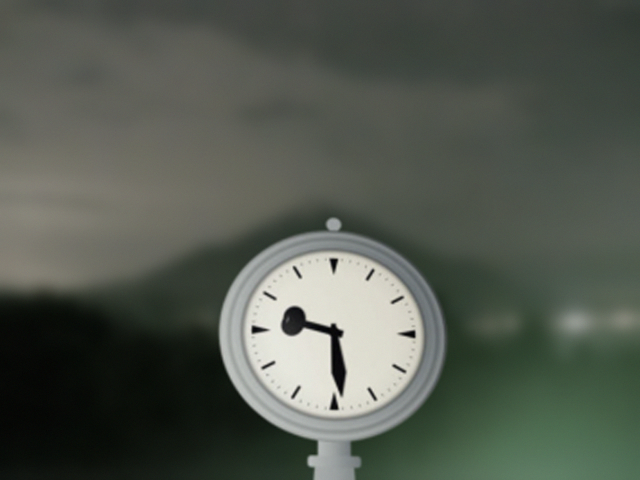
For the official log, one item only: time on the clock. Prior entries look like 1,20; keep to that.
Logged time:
9,29
